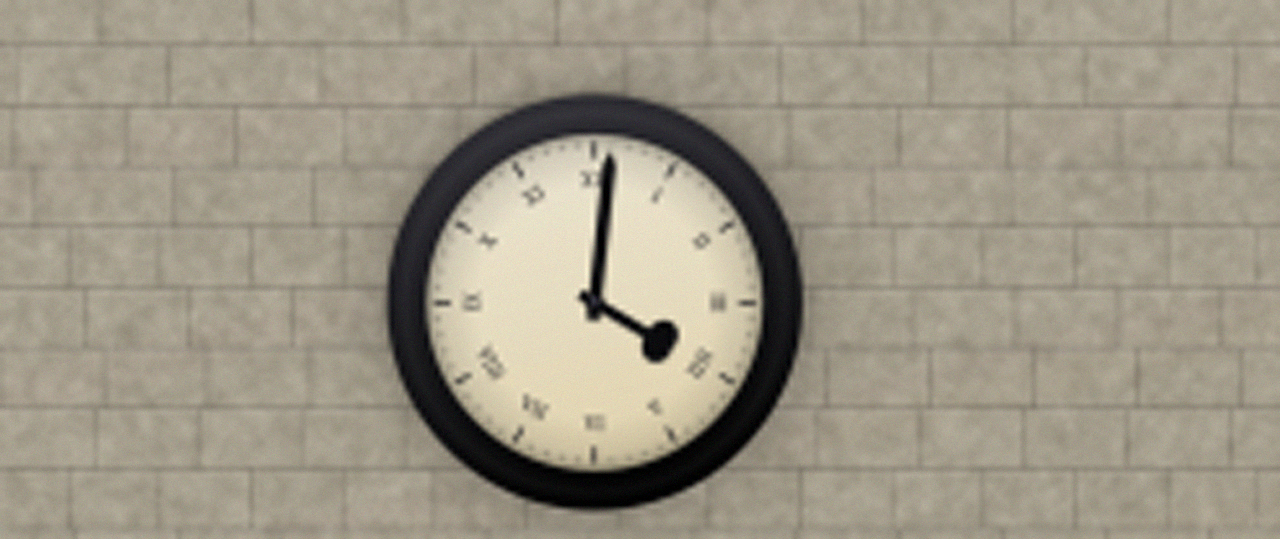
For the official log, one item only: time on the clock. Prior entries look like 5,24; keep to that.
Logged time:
4,01
